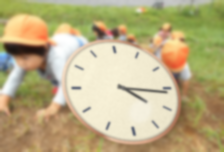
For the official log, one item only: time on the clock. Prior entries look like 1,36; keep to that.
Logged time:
4,16
